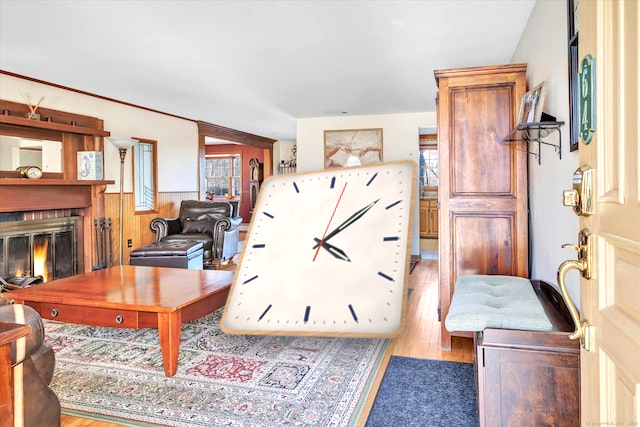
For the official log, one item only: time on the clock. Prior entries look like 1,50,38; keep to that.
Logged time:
4,08,02
